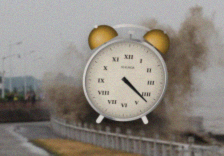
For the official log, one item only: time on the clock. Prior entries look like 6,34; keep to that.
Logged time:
4,22
